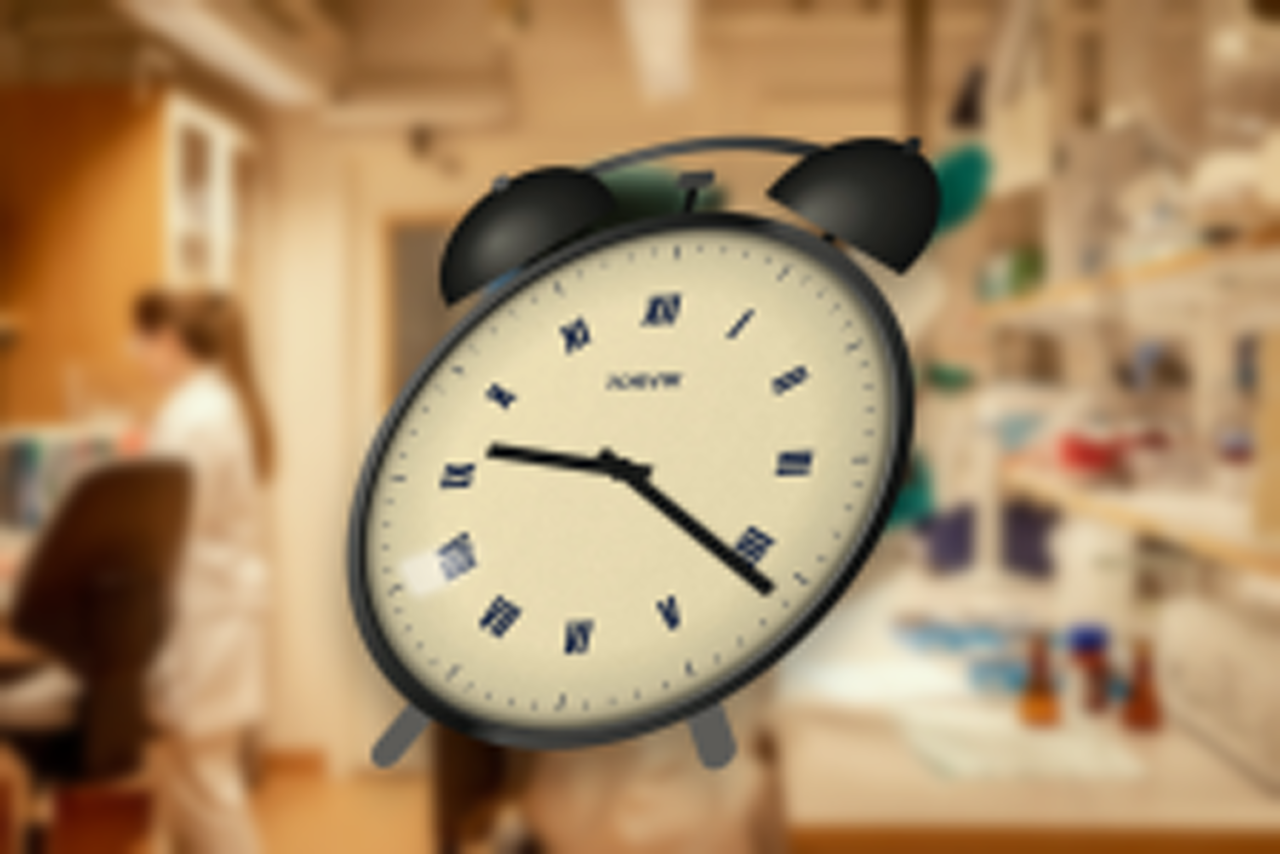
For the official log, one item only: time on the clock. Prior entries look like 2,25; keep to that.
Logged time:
9,21
